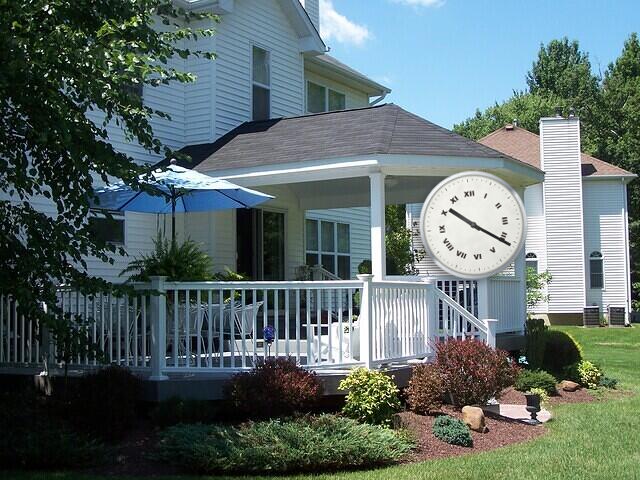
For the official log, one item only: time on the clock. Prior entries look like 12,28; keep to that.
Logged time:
10,21
